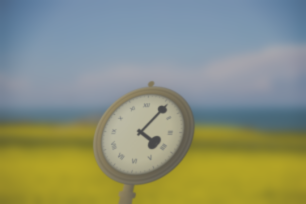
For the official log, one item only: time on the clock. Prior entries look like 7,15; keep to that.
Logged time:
4,06
